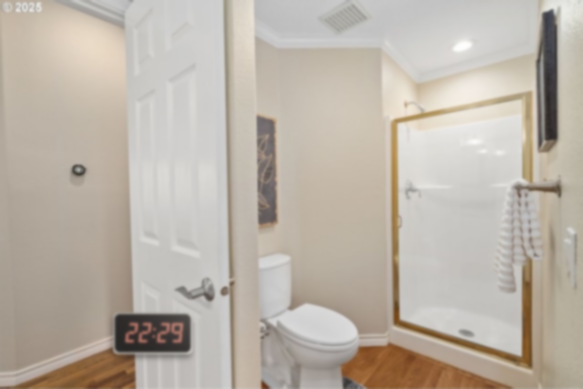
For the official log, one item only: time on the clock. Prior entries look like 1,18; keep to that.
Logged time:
22,29
